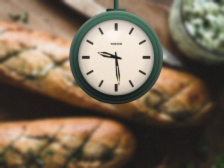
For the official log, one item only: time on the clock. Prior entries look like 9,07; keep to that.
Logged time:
9,29
